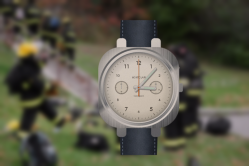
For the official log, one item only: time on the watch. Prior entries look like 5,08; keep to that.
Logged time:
3,07
